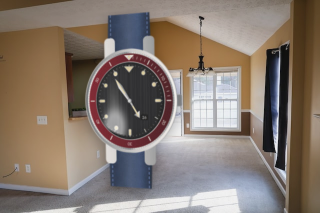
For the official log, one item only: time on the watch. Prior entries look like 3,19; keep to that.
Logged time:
4,54
